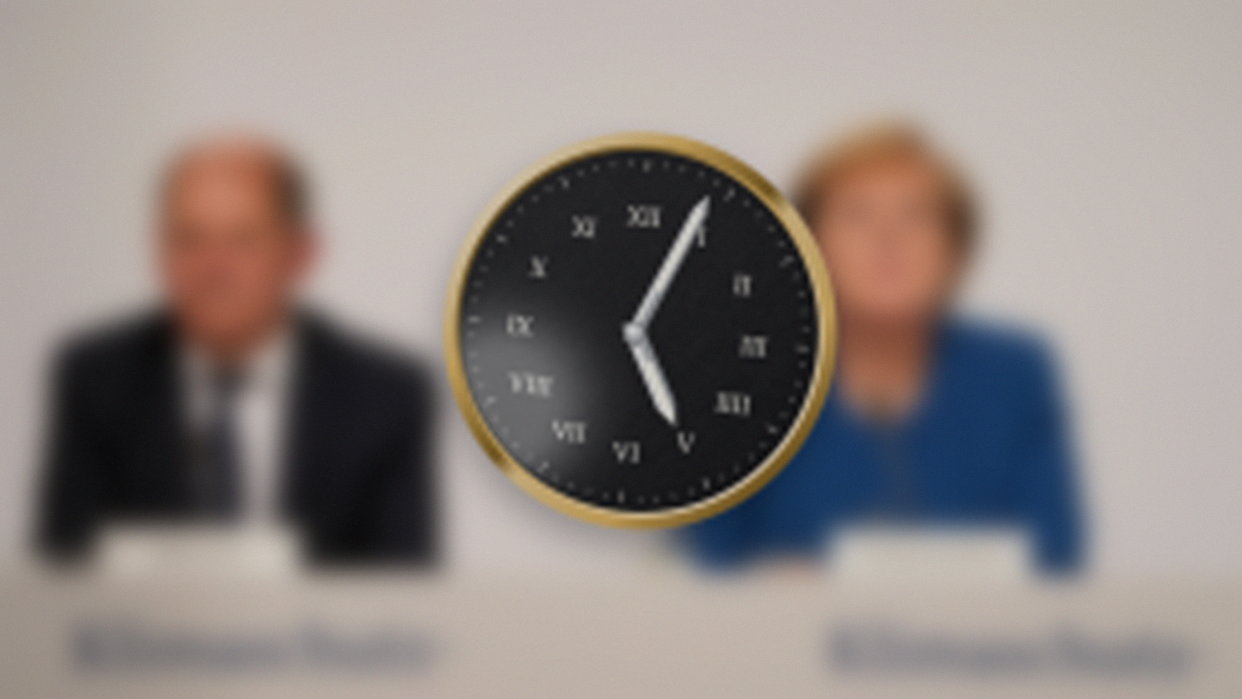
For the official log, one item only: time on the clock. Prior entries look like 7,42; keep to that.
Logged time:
5,04
